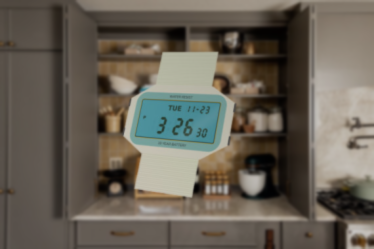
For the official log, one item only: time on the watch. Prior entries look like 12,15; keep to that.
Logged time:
3,26
